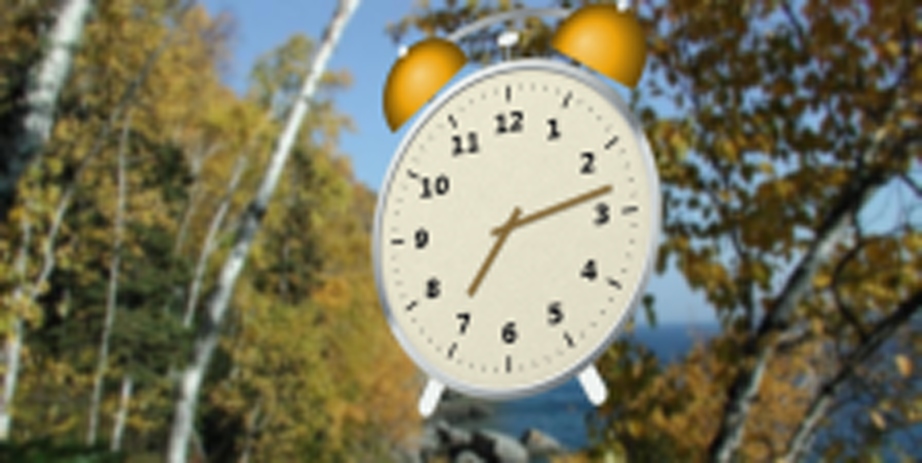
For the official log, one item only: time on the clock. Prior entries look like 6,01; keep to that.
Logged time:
7,13
